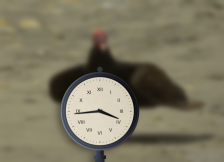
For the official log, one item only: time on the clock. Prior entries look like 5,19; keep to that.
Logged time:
3,44
